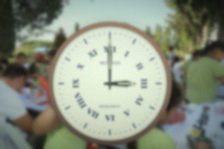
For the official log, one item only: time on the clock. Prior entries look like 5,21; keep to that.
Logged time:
3,00
